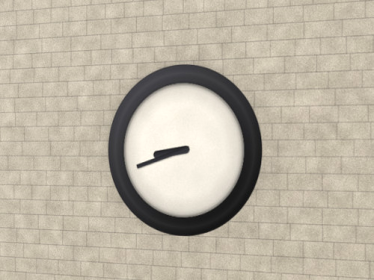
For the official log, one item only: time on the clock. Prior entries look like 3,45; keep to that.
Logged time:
8,42
